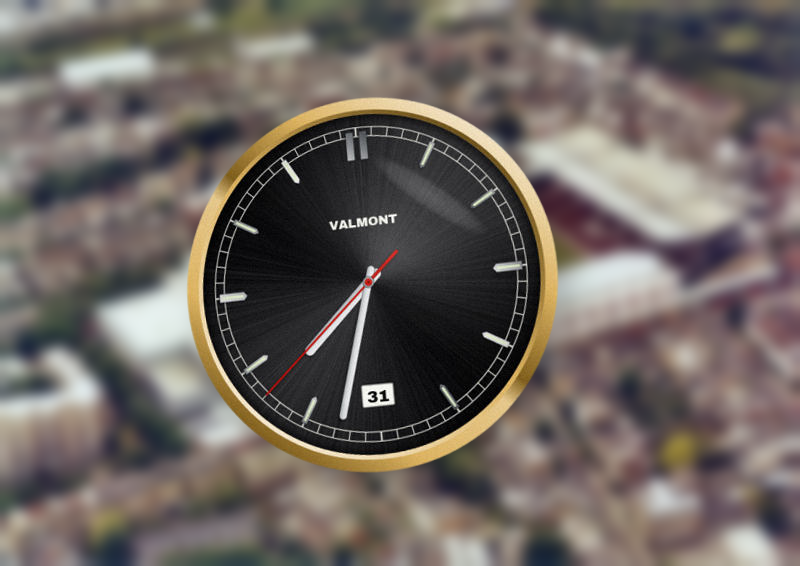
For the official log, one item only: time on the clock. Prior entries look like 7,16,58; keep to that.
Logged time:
7,32,38
